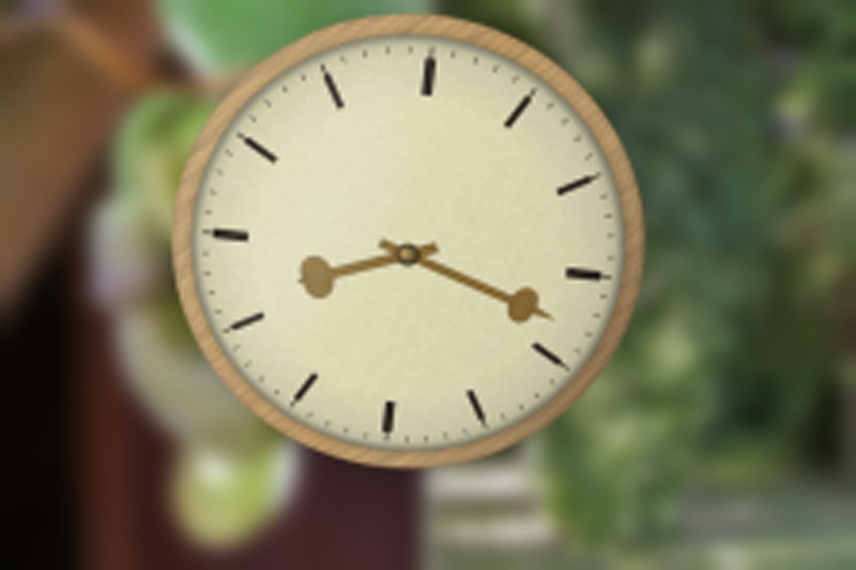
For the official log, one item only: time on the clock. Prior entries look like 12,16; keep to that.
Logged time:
8,18
